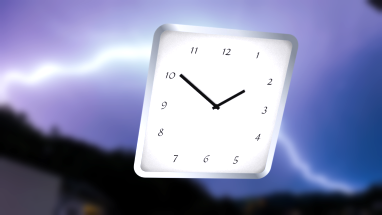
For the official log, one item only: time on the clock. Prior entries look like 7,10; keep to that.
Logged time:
1,51
